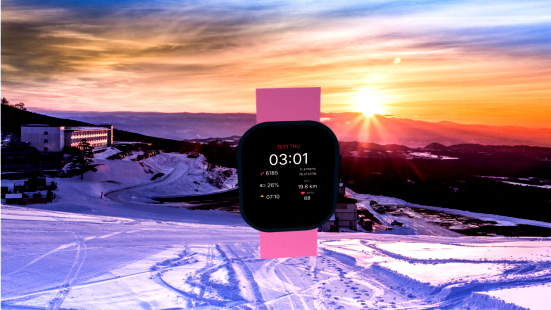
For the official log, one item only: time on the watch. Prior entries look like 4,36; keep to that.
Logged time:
3,01
